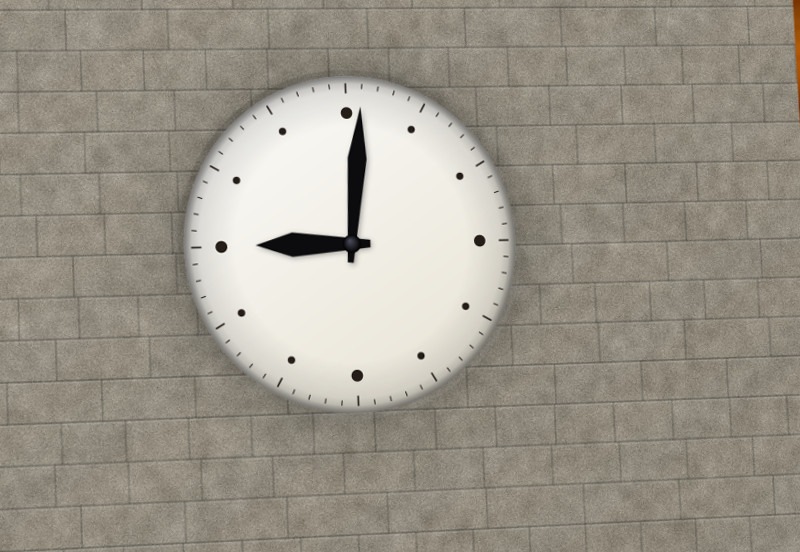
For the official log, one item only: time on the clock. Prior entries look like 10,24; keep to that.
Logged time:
9,01
